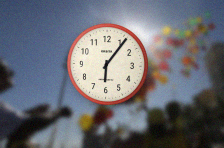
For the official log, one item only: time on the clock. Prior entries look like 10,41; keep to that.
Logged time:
6,06
